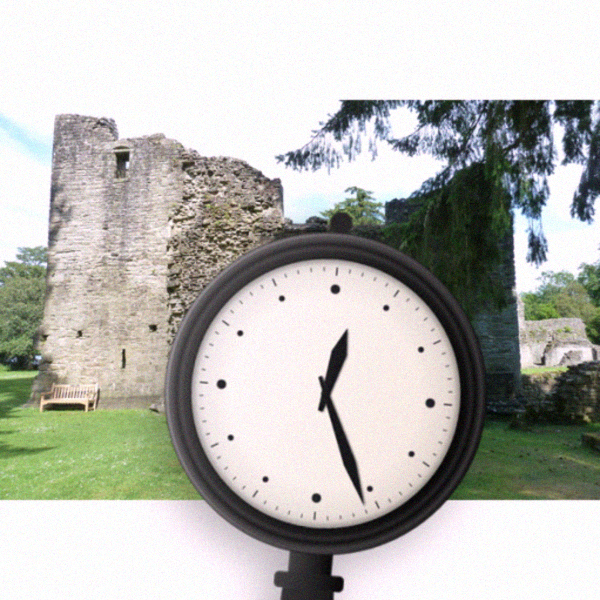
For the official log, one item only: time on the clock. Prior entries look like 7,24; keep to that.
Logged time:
12,26
